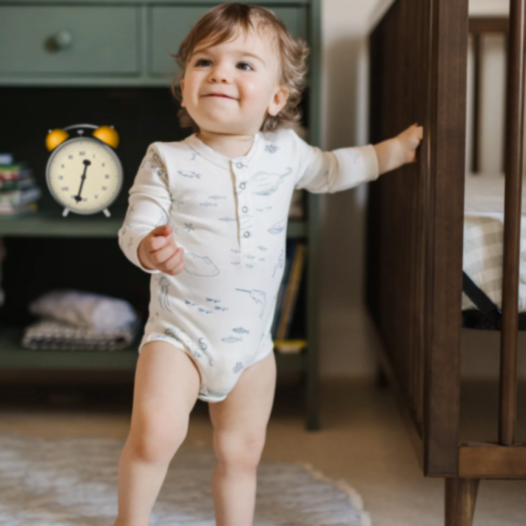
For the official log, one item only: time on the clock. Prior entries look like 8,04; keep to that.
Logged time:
12,33
